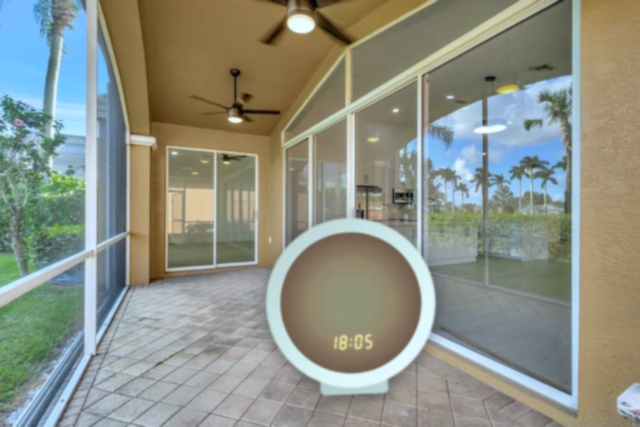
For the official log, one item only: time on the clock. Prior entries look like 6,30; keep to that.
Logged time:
18,05
